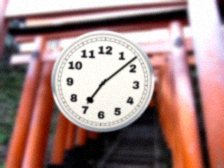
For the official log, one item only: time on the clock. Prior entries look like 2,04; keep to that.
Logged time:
7,08
